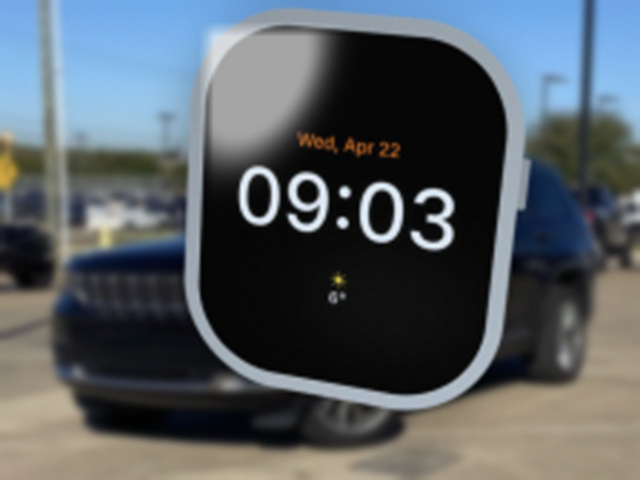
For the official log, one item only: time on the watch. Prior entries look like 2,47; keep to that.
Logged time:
9,03
